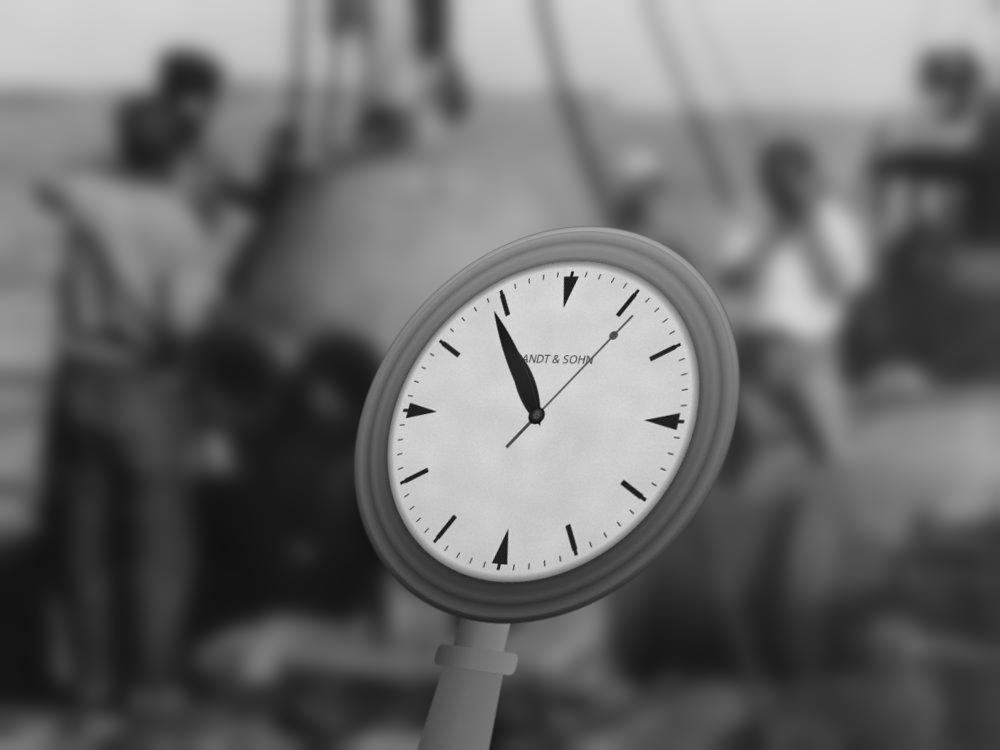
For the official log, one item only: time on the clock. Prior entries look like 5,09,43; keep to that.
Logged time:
10,54,06
